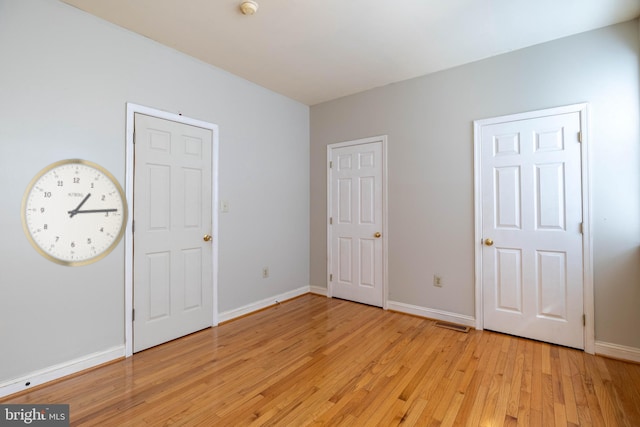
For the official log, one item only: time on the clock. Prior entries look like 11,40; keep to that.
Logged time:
1,14
